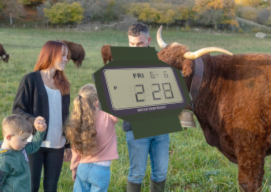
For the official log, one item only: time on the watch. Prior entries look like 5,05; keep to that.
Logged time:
2,28
